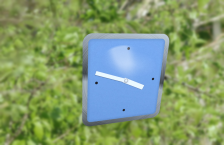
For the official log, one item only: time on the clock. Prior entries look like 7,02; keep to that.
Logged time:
3,48
